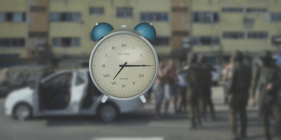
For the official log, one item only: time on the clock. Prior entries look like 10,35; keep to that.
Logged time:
7,15
